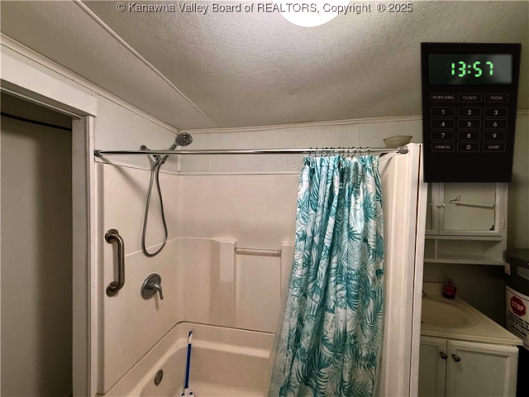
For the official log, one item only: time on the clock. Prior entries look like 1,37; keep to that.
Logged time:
13,57
